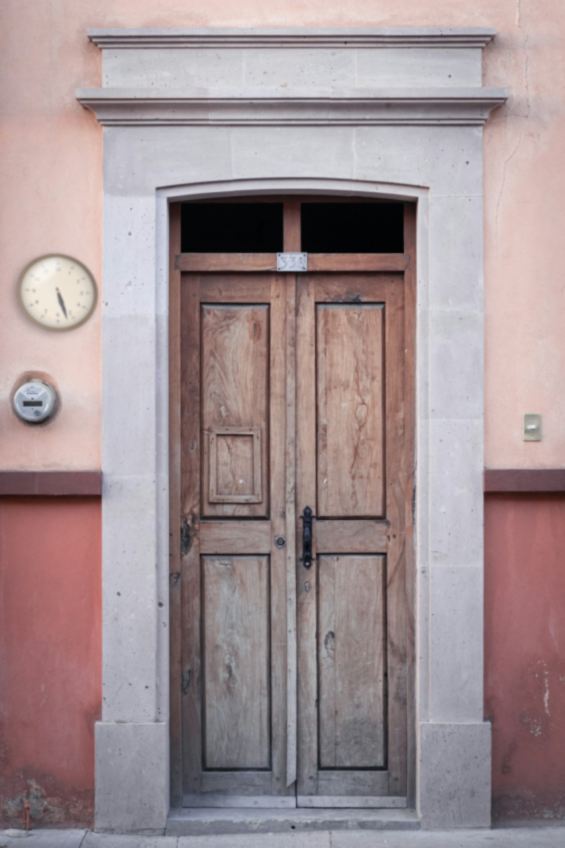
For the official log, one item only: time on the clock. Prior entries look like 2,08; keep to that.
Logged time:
5,27
